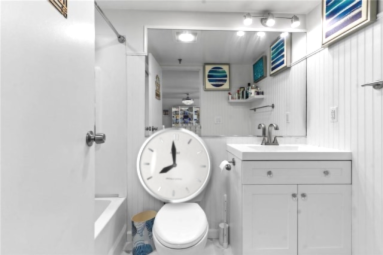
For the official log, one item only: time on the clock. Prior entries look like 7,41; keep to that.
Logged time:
7,59
